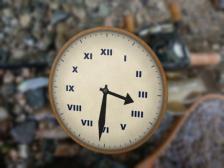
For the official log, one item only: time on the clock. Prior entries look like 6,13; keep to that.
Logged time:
3,31
